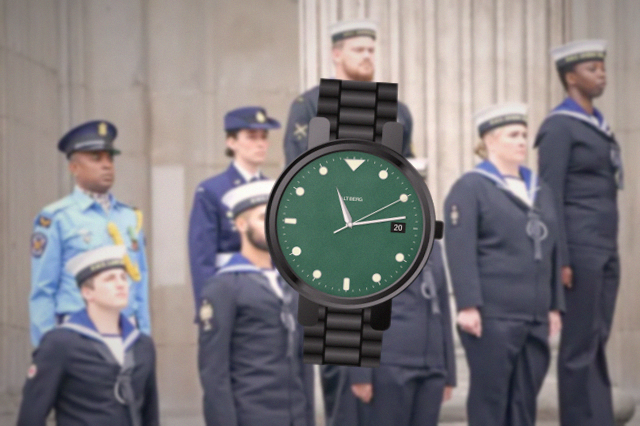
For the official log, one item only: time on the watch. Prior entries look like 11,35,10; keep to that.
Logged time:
11,13,10
